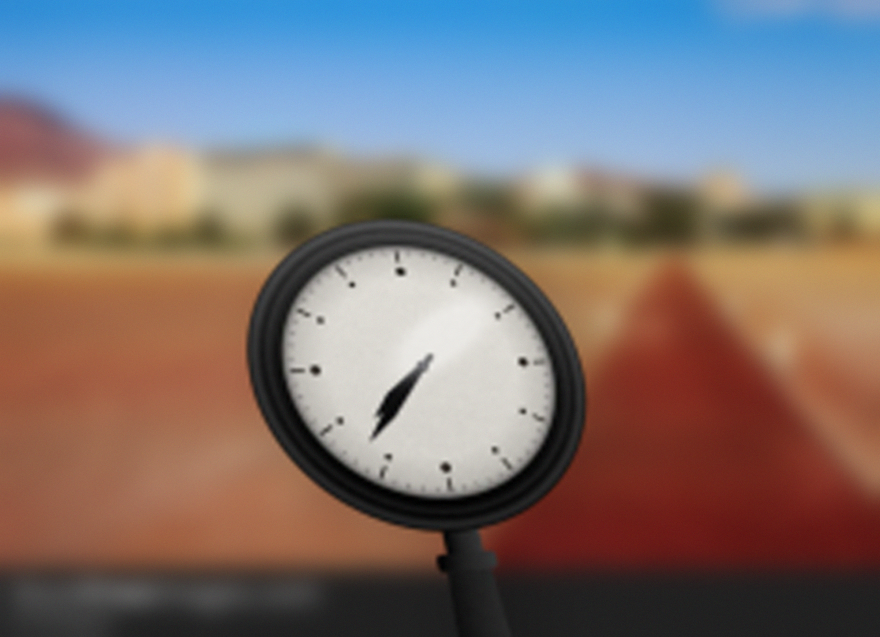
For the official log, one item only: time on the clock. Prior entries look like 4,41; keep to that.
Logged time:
7,37
